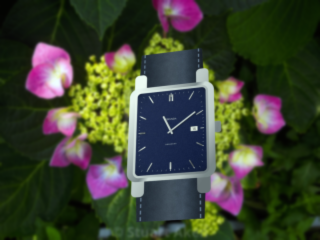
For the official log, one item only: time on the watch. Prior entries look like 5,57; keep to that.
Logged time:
11,09
